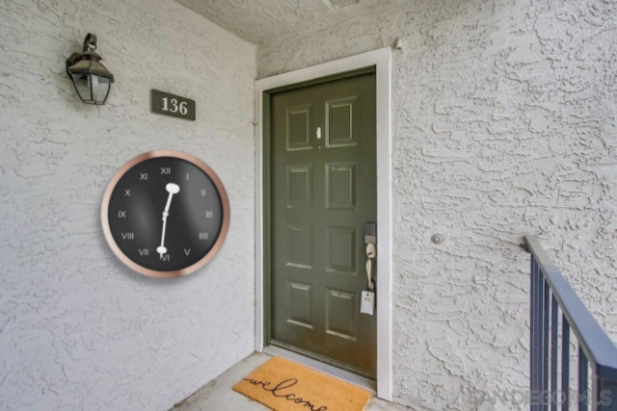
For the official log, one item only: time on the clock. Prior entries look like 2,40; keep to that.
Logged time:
12,31
